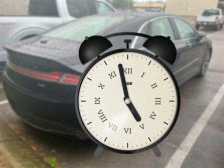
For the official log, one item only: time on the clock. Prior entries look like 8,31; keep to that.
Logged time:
4,58
